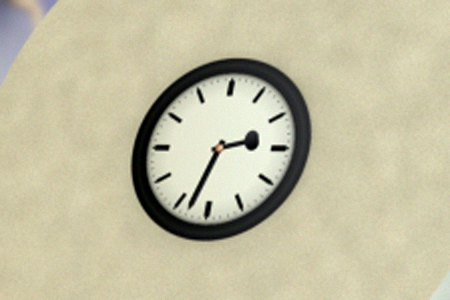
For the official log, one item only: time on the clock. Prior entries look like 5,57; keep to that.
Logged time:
2,33
